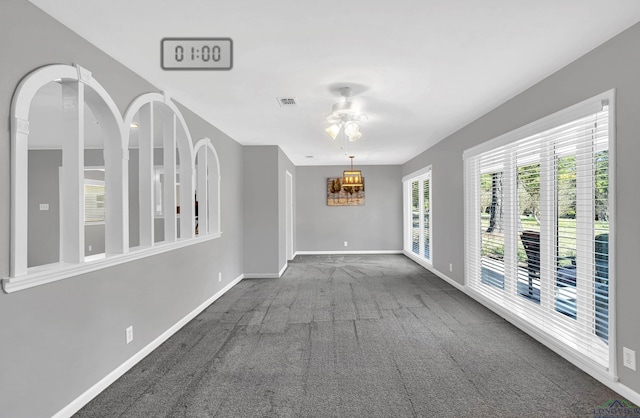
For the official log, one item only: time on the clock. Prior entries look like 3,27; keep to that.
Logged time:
1,00
